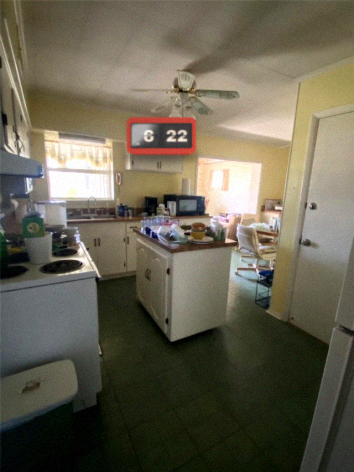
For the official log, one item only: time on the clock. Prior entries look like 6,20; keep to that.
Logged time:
6,22
